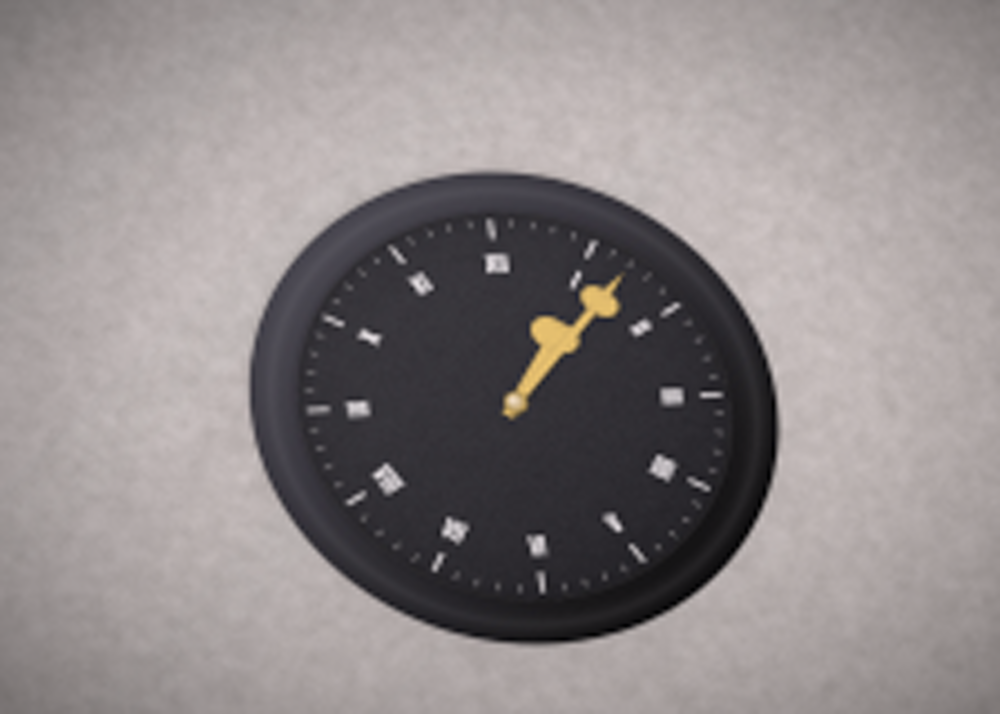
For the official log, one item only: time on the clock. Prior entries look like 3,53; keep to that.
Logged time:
1,07
